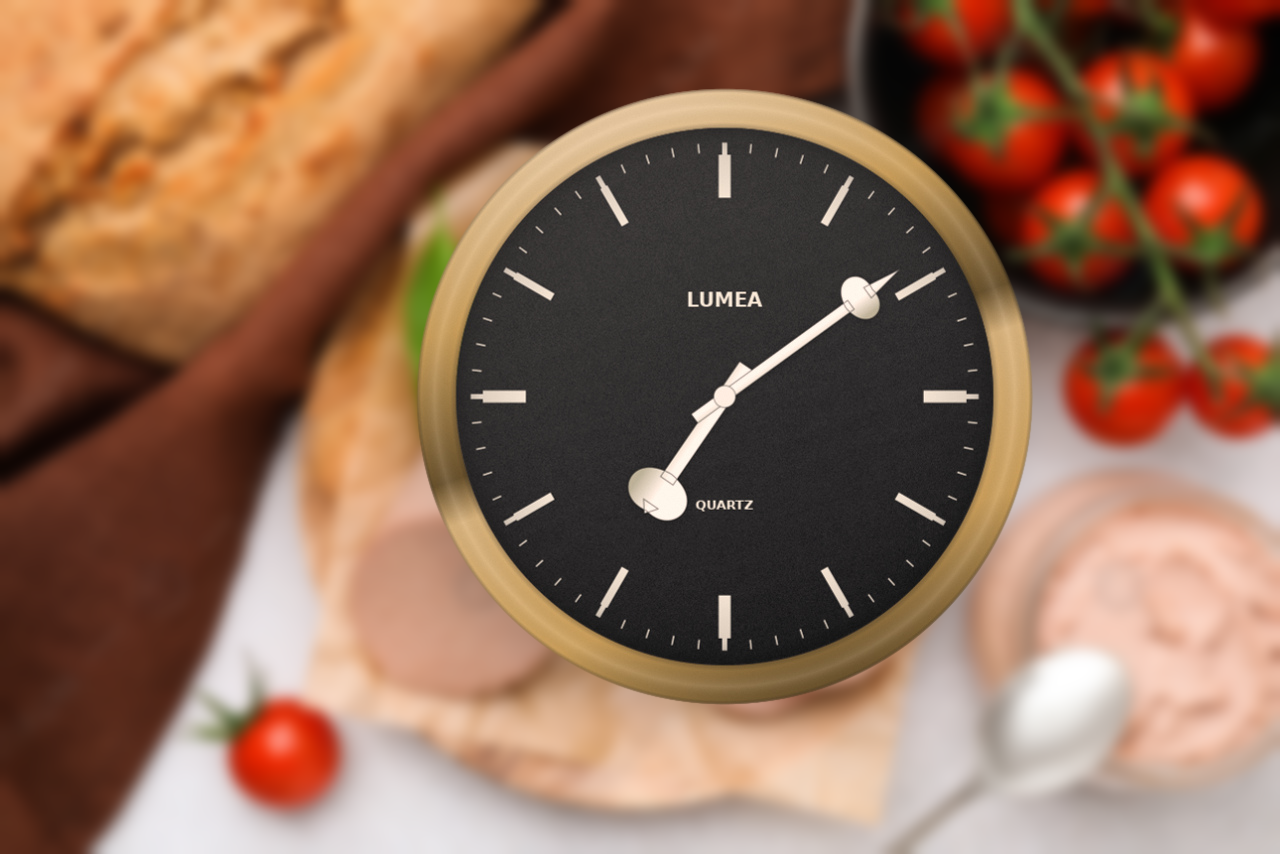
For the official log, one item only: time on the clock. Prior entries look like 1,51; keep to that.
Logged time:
7,09
